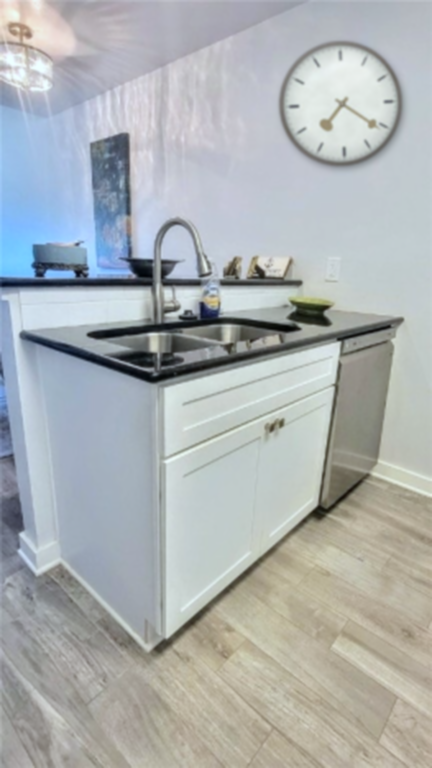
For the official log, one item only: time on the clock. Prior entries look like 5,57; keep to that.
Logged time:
7,21
